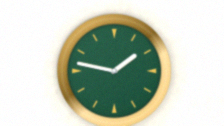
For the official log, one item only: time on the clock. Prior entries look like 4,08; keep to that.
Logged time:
1,47
